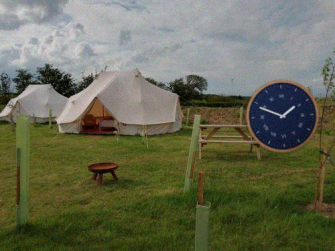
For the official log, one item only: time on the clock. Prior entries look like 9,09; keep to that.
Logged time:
1,49
